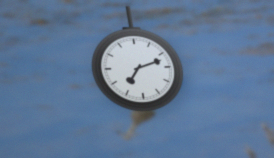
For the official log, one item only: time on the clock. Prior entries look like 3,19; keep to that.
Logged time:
7,12
